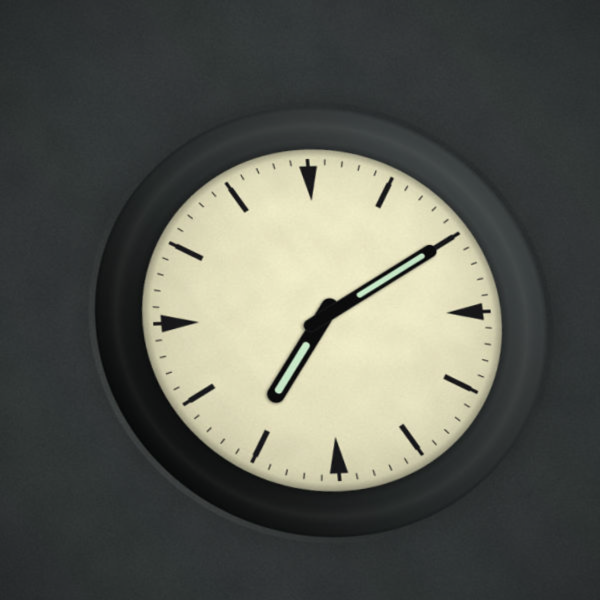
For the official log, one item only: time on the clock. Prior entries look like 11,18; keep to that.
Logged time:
7,10
